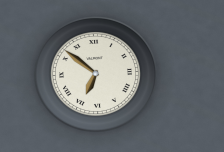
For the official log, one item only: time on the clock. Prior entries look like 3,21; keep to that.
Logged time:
6,52
